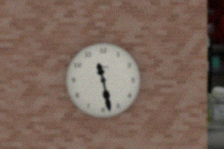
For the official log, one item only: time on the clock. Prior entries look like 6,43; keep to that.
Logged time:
11,28
